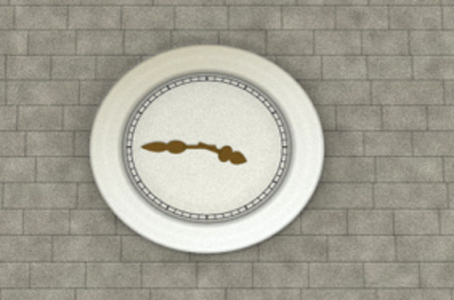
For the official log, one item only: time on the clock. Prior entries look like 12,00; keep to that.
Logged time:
3,45
